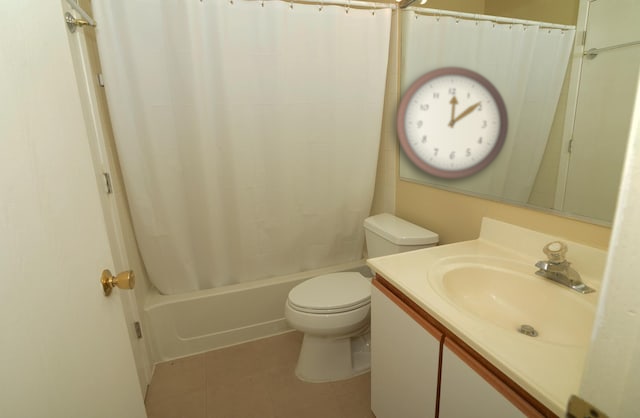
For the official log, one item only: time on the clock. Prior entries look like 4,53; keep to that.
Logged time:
12,09
